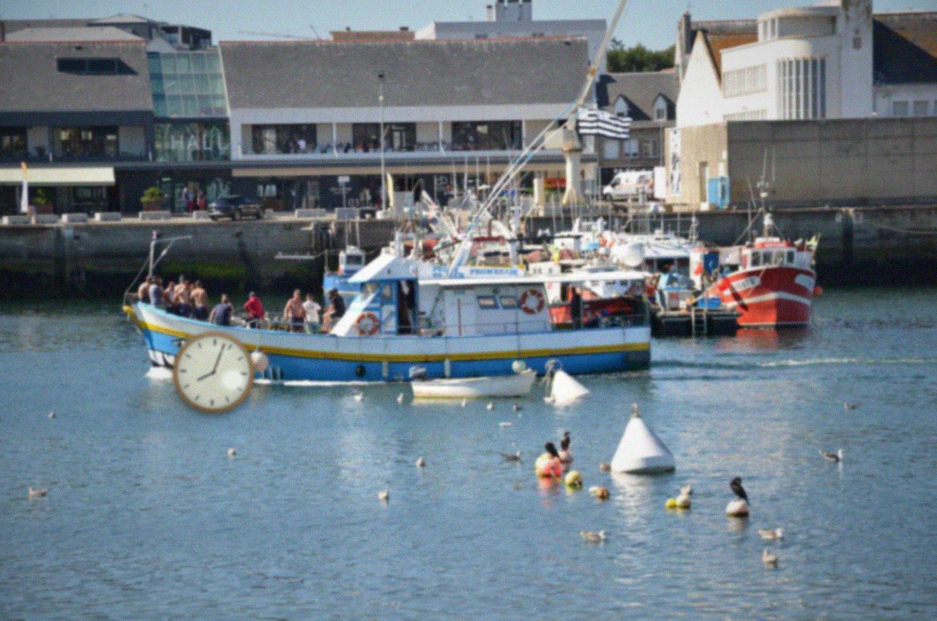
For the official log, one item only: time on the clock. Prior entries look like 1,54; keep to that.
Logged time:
8,03
